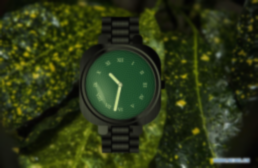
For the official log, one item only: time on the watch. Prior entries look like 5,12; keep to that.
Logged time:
10,32
